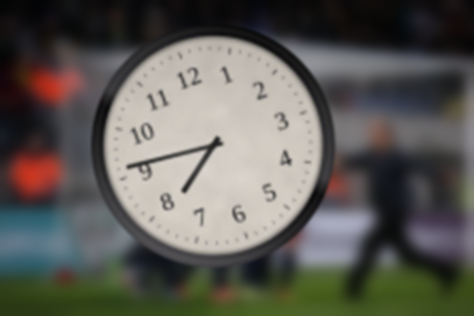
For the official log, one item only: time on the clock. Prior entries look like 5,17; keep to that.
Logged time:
7,46
